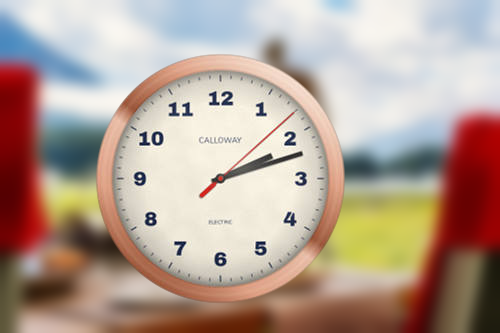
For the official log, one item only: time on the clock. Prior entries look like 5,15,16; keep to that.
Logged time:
2,12,08
